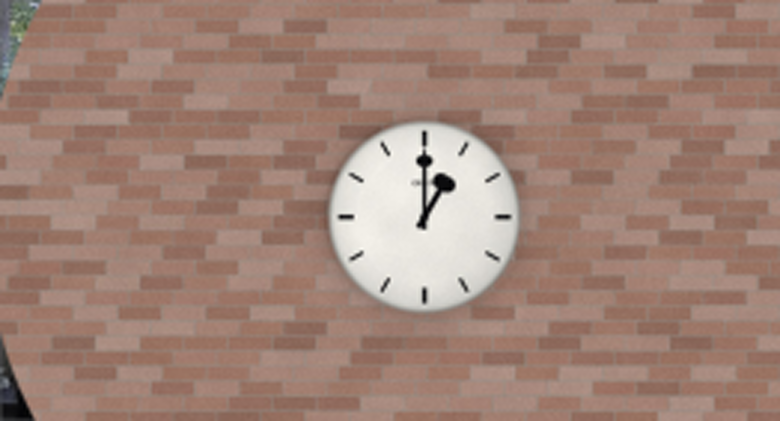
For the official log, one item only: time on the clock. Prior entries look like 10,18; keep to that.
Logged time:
1,00
